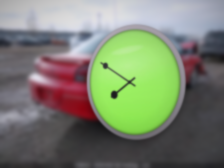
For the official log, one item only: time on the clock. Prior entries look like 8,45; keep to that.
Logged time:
7,50
